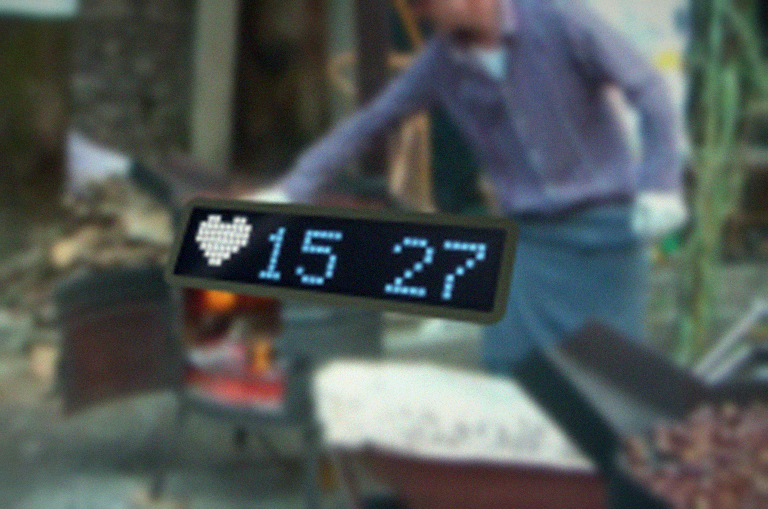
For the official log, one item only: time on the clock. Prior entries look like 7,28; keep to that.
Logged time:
15,27
